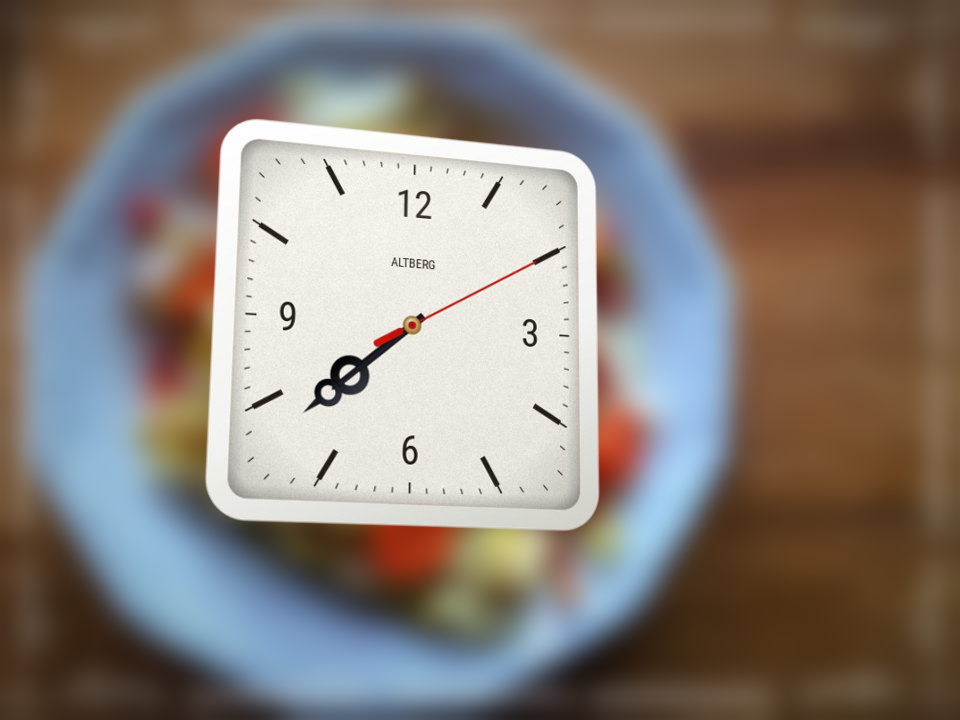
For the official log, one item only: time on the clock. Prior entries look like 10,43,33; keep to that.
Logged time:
7,38,10
